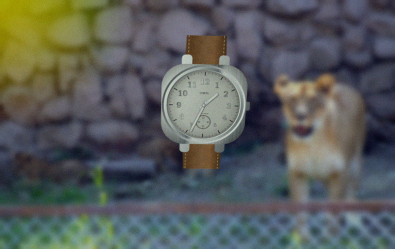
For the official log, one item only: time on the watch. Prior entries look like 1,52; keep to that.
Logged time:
1,34
